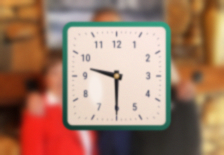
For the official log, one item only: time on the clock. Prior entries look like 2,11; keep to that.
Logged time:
9,30
